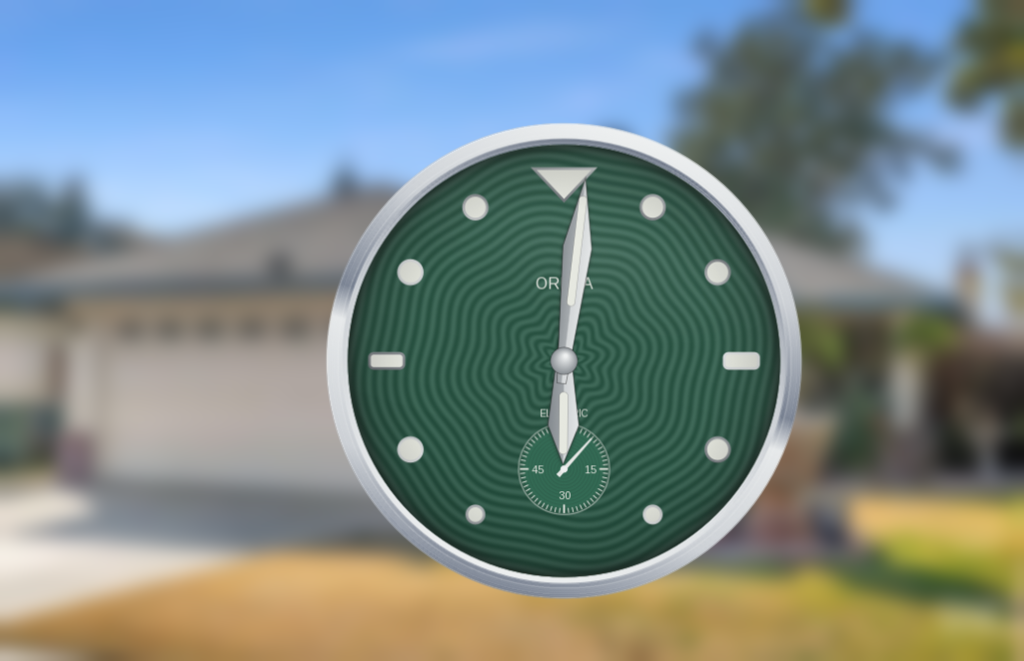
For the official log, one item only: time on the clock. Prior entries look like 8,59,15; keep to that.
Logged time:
6,01,07
